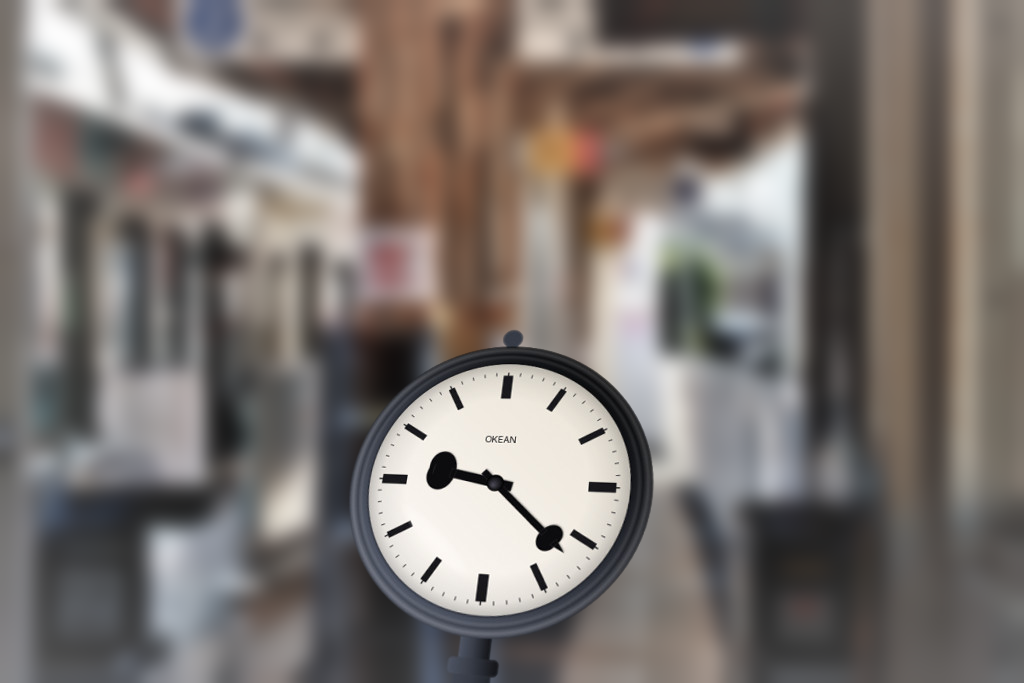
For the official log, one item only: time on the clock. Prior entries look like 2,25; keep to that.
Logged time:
9,22
